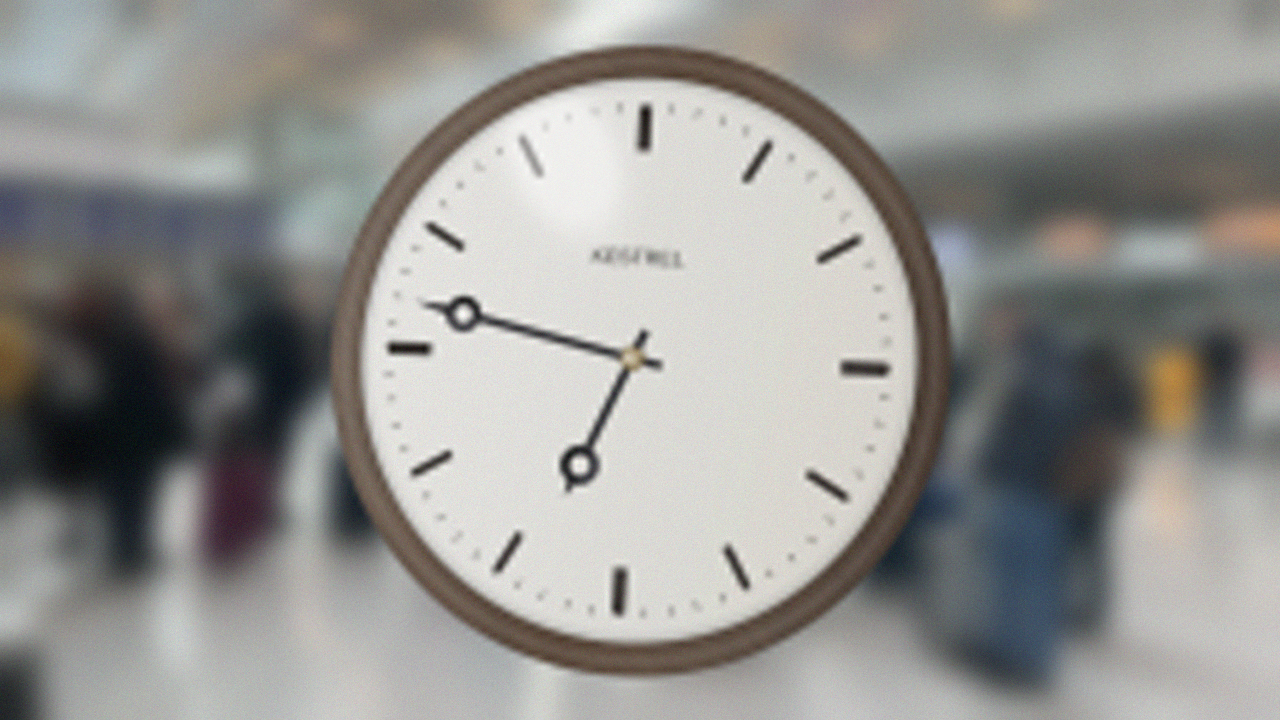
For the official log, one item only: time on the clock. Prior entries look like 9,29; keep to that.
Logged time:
6,47
